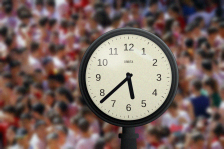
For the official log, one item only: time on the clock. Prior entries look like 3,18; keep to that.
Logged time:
5,38
